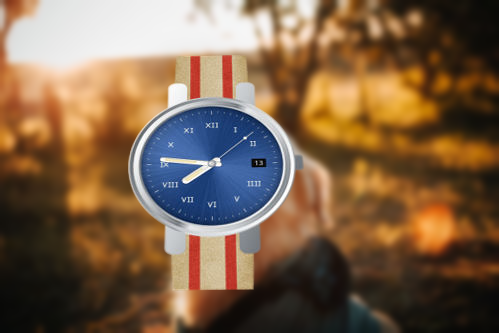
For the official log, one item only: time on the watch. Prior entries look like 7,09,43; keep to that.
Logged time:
7,46,08
